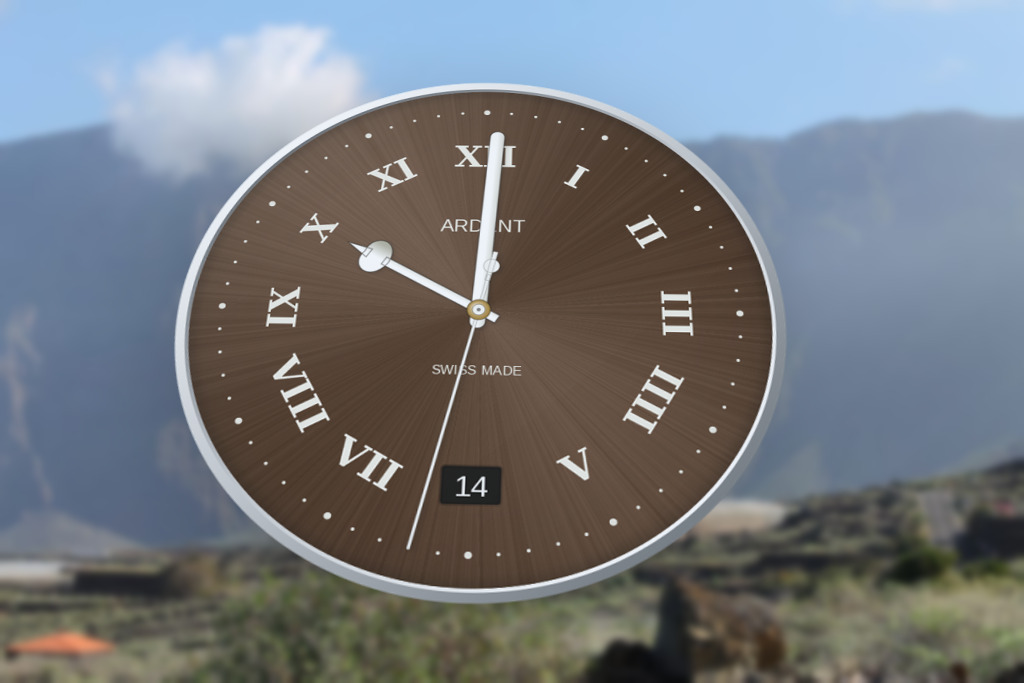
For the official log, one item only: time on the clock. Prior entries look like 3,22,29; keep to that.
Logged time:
10,00,32
